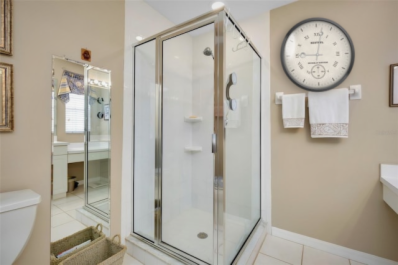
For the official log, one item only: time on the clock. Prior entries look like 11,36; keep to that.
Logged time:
9,02
